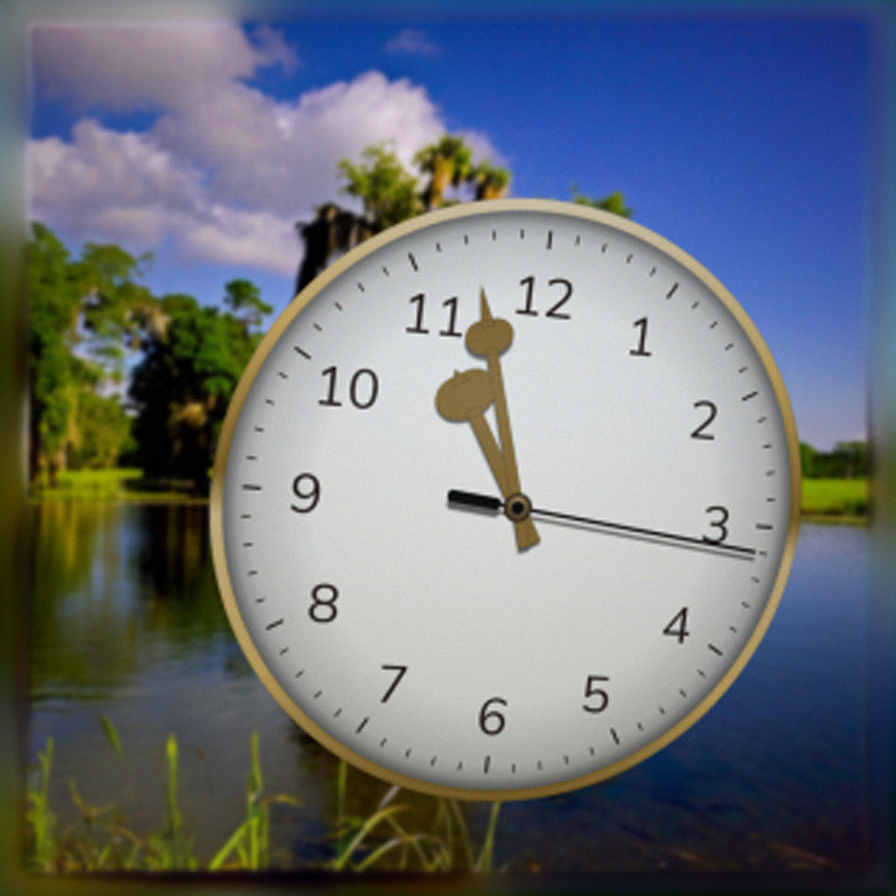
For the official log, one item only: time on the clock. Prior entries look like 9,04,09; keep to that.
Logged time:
10,57,16
